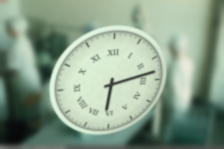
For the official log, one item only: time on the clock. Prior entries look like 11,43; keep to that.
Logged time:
6,13
